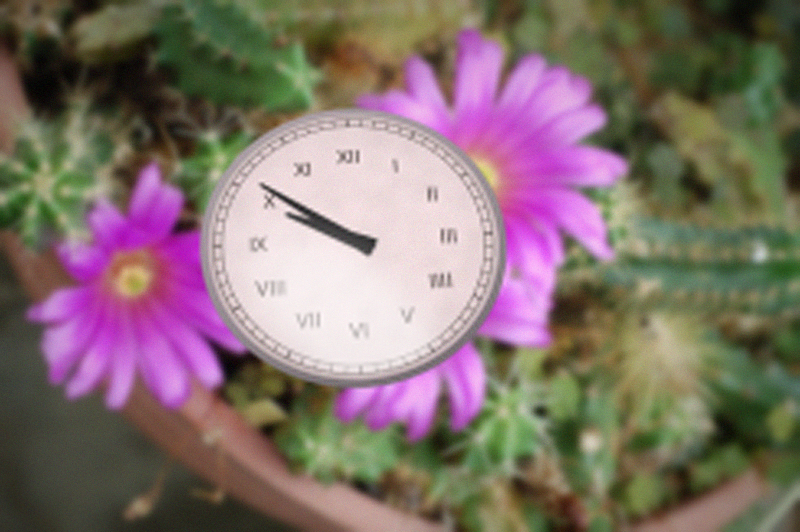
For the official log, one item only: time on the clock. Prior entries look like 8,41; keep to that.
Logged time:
9,51
